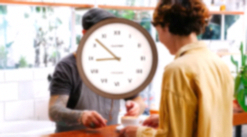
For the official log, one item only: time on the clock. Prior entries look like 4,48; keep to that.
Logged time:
8,52
